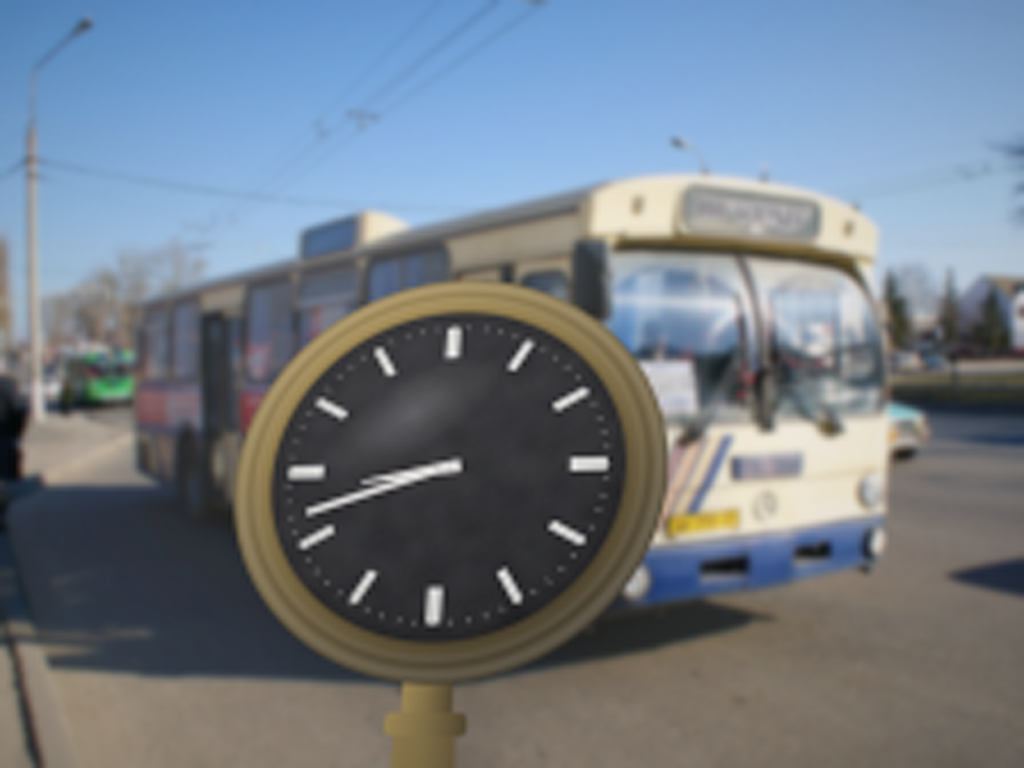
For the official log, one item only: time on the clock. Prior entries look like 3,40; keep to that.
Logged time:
8,42
